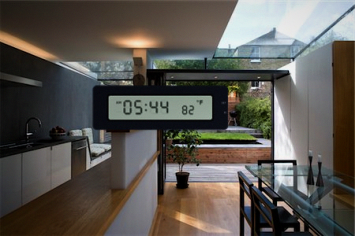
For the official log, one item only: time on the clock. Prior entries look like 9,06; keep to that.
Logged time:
5,44
